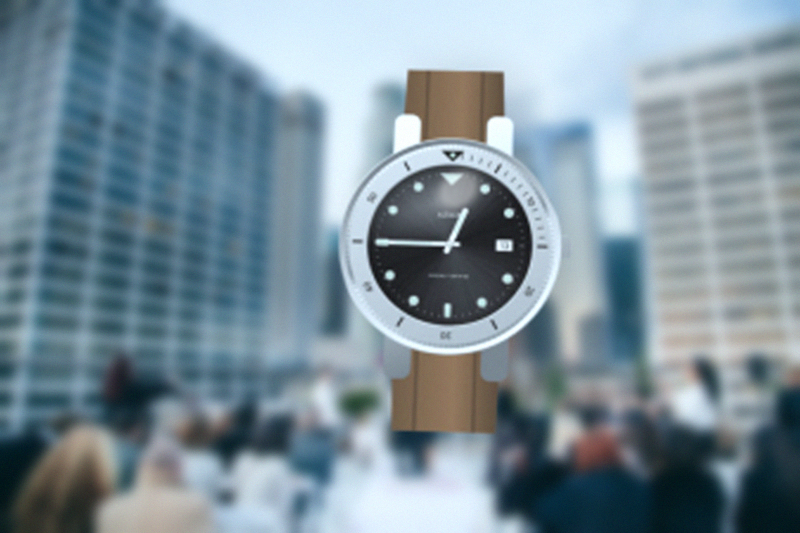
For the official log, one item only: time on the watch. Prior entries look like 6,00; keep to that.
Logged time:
12,45
